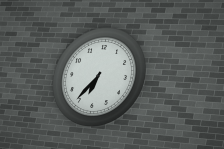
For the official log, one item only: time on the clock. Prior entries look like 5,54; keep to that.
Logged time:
6,36
